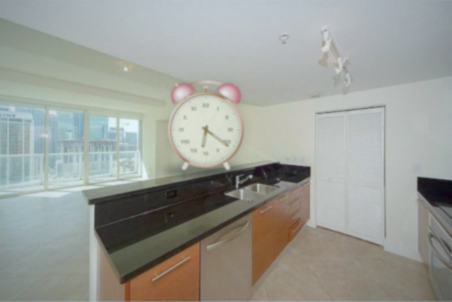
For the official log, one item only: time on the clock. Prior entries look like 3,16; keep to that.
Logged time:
6,21
